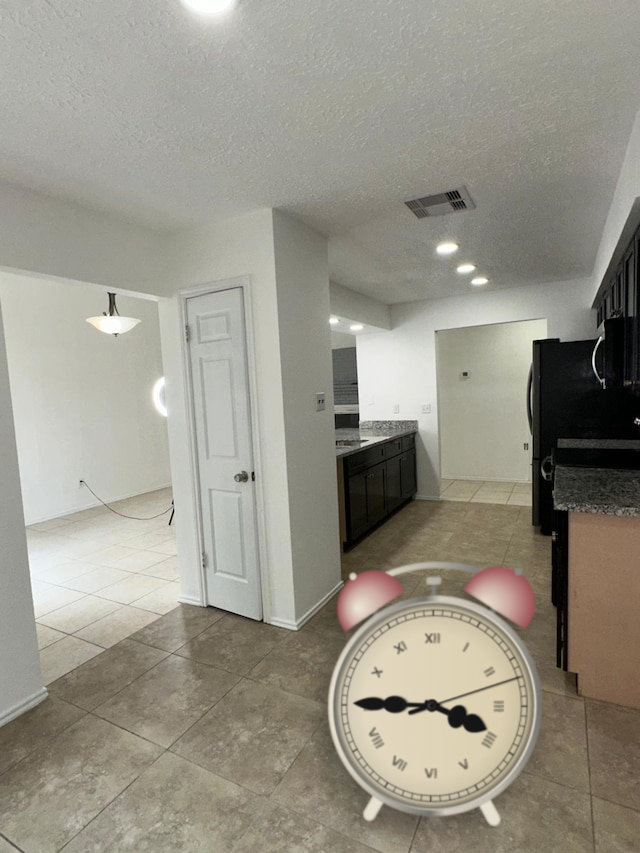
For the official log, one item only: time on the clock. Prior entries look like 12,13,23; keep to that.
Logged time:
3,45,12
